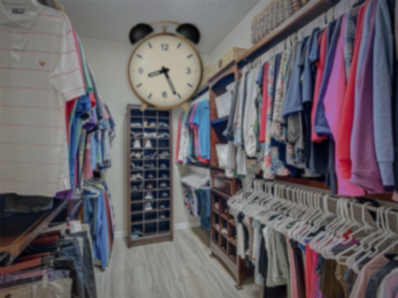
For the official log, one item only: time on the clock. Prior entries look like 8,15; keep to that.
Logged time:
8,26
